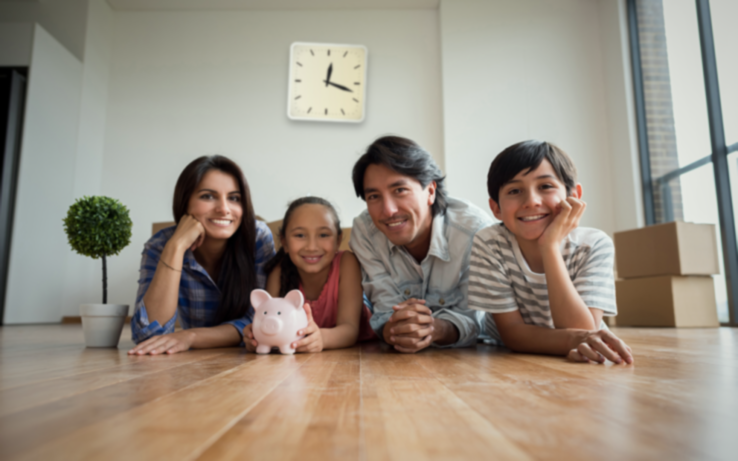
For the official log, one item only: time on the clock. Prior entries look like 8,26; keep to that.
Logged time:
12,18
